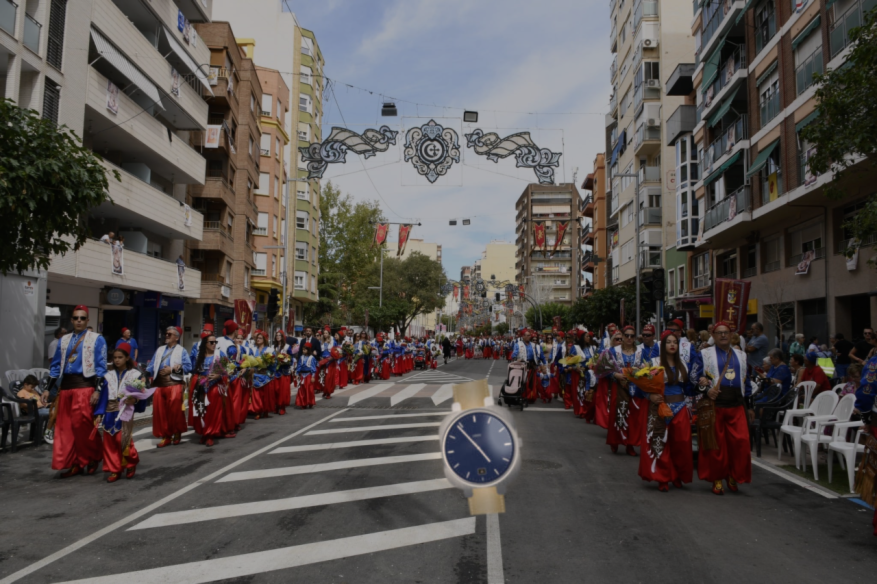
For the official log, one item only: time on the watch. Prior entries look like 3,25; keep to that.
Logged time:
4,54
